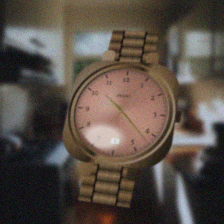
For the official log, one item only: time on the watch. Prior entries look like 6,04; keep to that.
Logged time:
10,22
